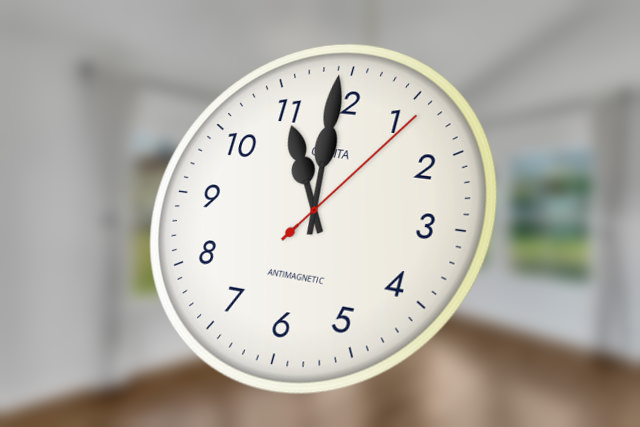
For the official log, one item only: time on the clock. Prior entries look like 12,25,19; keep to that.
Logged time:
10,59,06
